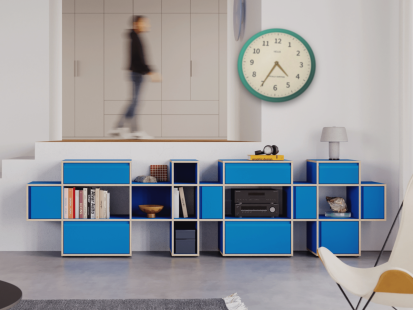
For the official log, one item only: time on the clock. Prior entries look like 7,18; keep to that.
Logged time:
4,35
